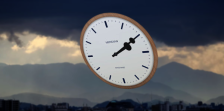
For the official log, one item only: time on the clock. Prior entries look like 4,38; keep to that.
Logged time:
2,10
